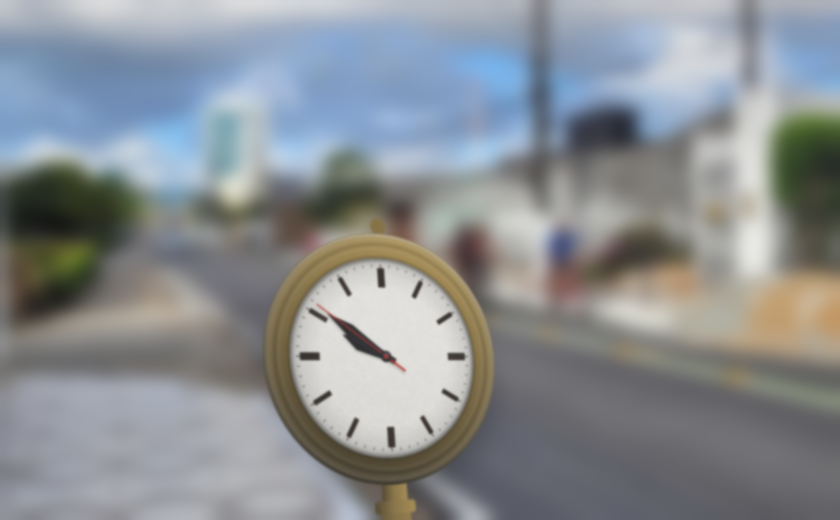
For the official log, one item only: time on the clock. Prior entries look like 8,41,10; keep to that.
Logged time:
9,50,51
